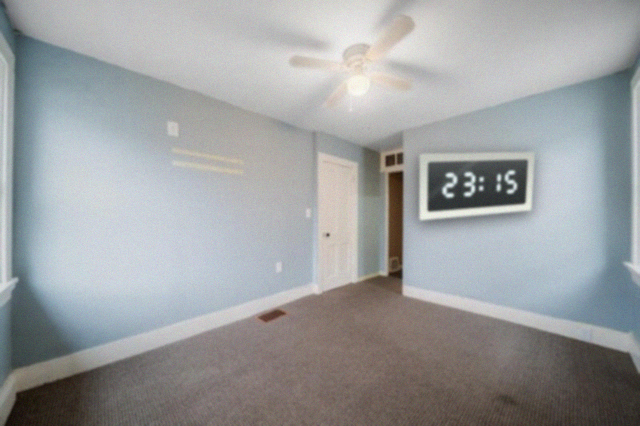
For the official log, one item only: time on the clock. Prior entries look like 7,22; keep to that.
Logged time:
23,15
